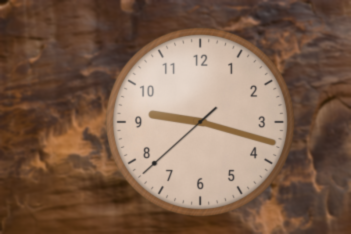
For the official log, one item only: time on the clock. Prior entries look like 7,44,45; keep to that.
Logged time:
9,17,38
